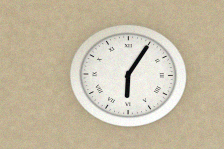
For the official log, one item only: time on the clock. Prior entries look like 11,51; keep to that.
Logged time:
6,05
